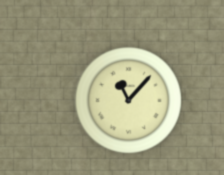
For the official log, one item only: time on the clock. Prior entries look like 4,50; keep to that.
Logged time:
11,07
